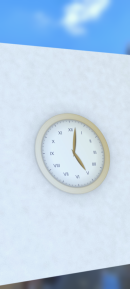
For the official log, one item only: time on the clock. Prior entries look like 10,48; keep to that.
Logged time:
5,02
